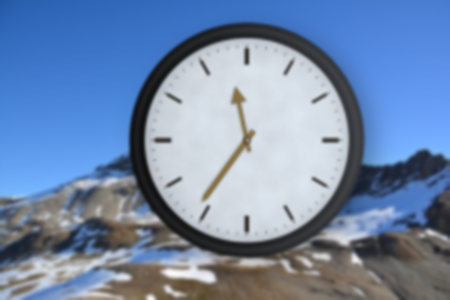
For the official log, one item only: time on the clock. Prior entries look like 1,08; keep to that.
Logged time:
11,36
